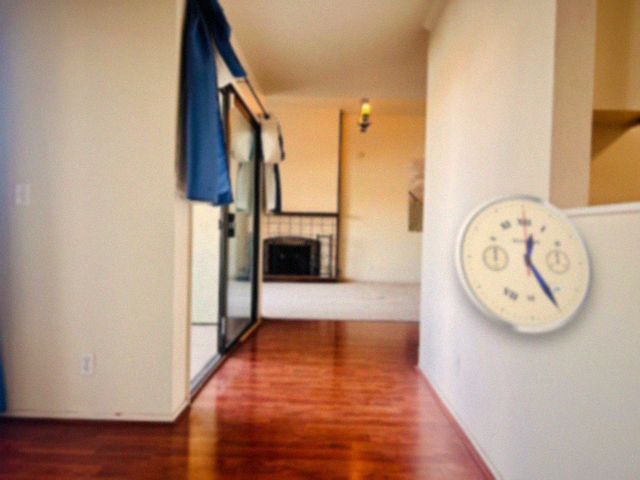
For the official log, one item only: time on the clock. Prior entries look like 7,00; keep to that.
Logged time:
12,25
